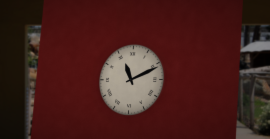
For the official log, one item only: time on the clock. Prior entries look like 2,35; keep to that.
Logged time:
11,11
